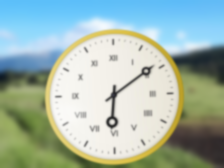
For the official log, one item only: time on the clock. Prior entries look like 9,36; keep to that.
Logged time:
6,09
